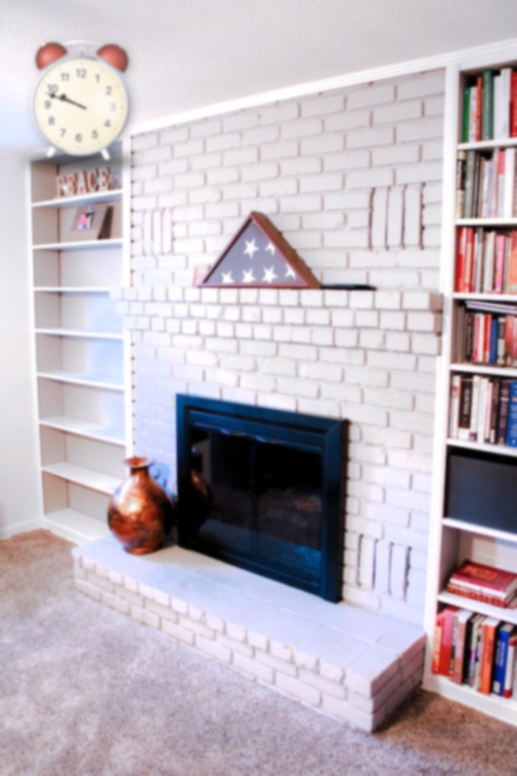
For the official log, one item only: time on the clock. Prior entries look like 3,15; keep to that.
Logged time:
9,48
